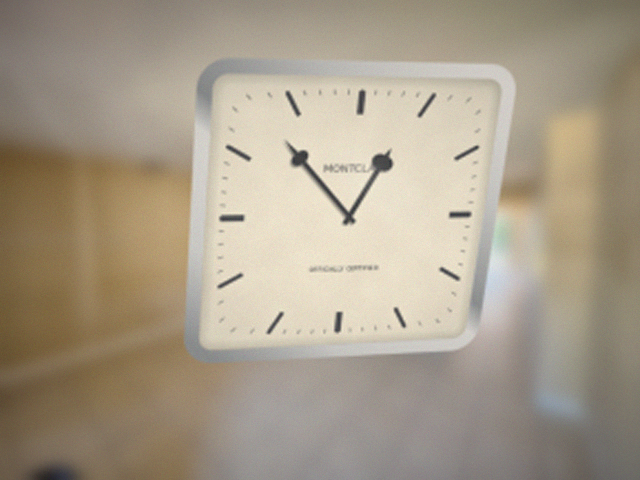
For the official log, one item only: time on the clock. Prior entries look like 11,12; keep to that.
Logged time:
12,53
